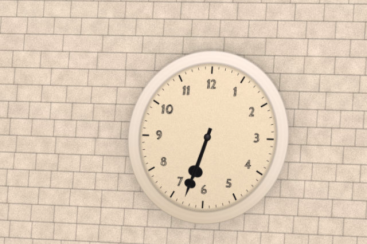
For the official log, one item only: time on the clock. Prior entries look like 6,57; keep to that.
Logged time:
6,33
